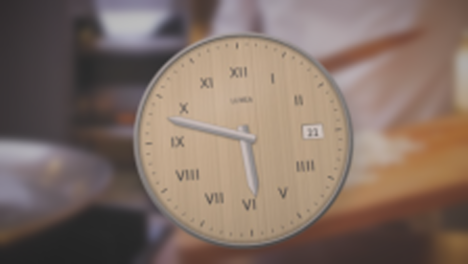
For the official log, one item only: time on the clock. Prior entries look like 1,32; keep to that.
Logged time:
5,48
